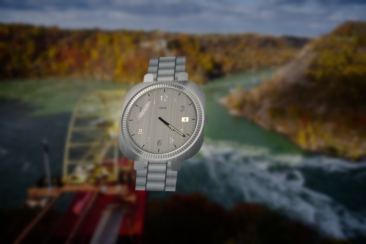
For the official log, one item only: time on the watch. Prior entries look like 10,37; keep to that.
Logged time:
4,21
